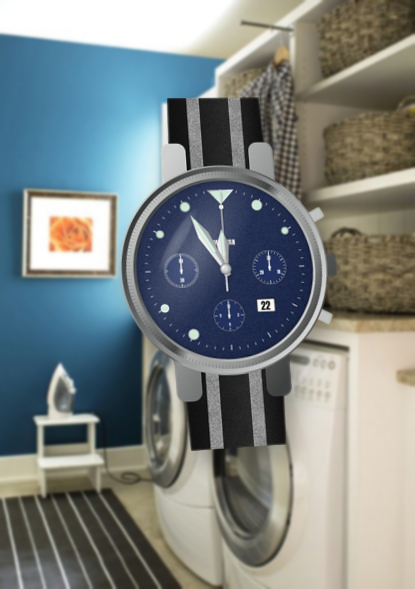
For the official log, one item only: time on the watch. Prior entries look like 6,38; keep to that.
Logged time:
11,55
